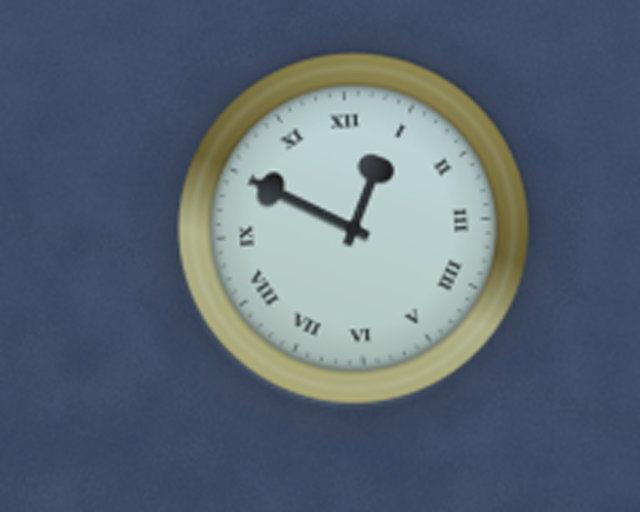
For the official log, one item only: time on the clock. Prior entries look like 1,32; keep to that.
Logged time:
12,50
